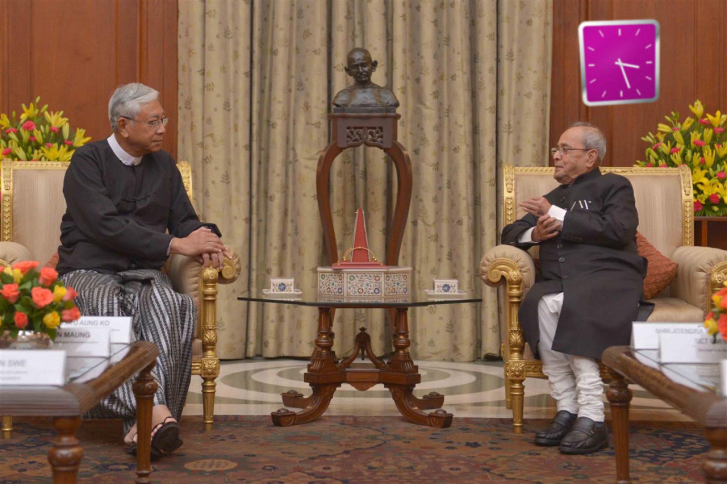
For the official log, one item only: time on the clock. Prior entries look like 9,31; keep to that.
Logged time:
3,27
